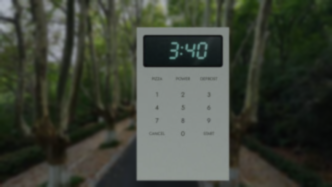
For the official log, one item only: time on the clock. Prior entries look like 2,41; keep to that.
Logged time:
3,40
